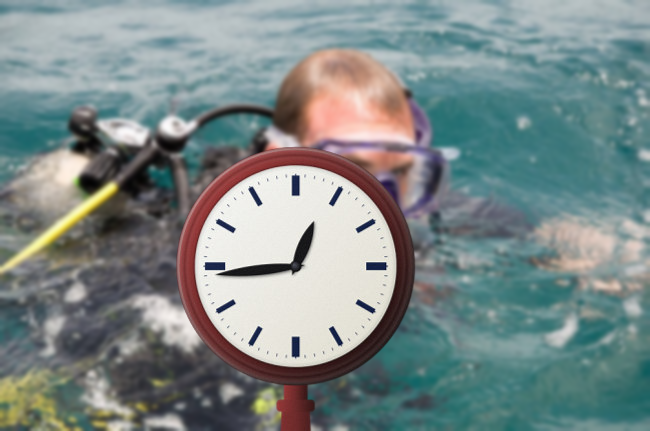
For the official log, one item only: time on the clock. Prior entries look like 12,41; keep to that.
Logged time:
12,44
